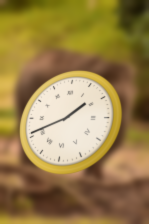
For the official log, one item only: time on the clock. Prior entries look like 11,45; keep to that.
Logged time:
1,41
